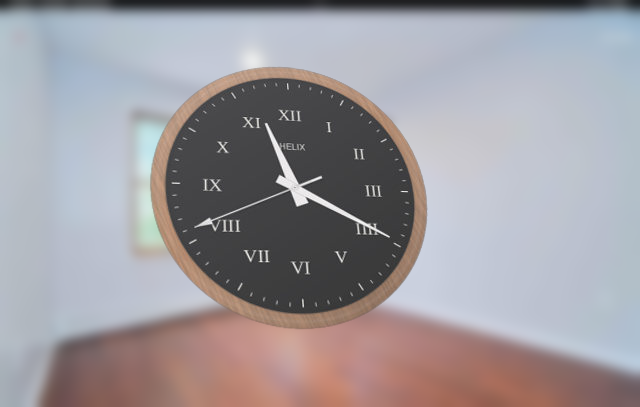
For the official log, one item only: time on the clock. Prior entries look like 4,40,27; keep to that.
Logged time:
11,19,41
